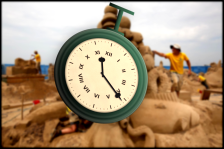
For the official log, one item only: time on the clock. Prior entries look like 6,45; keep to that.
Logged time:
11,21
